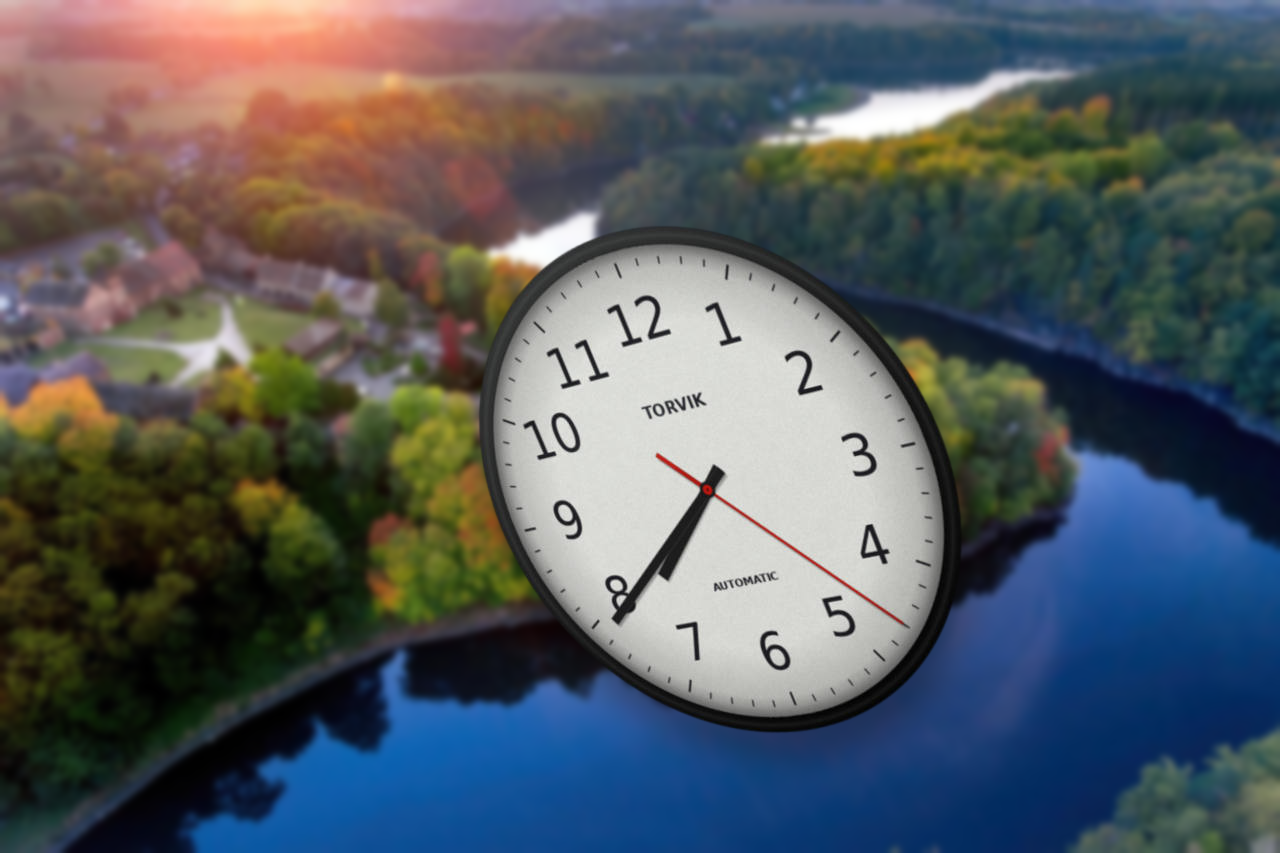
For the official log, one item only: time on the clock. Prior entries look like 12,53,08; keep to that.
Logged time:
7,39,23
